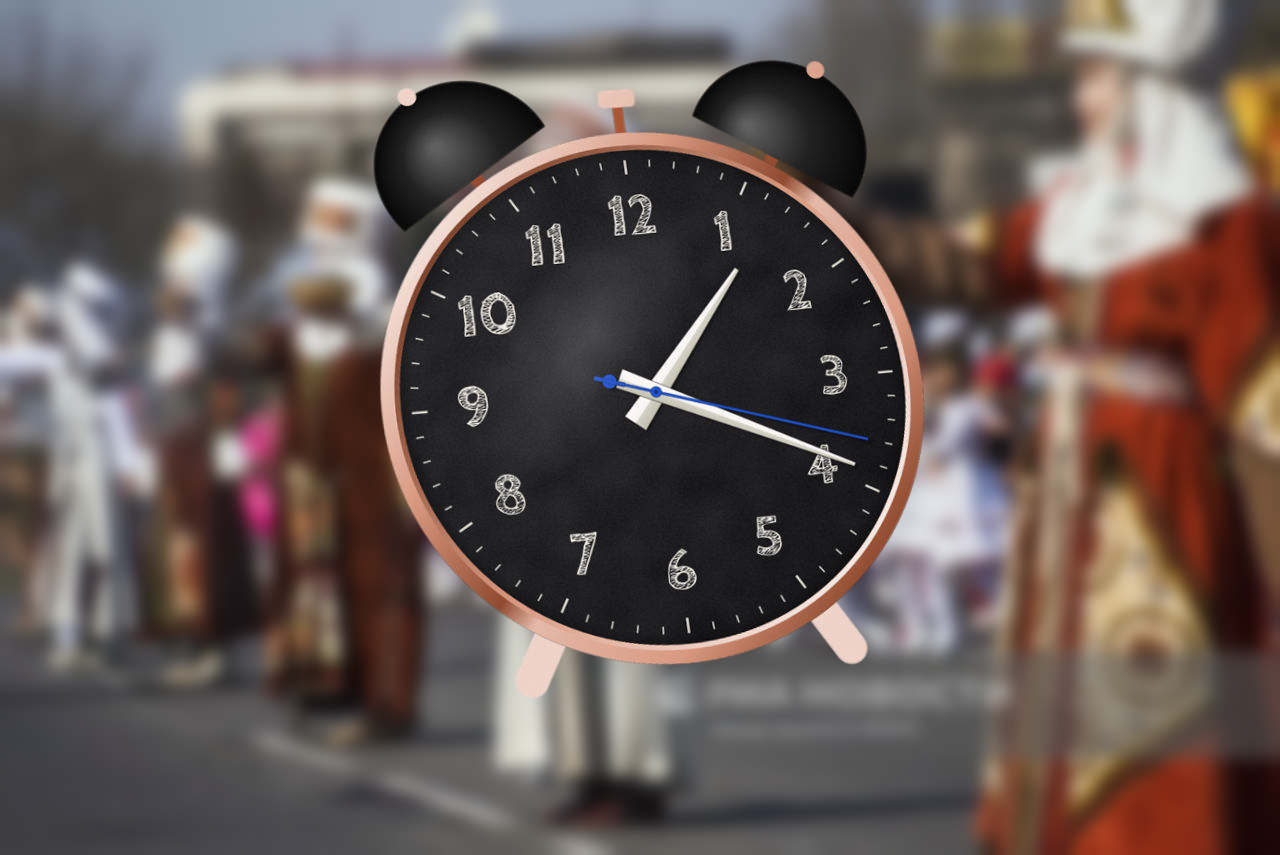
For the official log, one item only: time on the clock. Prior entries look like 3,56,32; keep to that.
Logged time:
1,19,18
